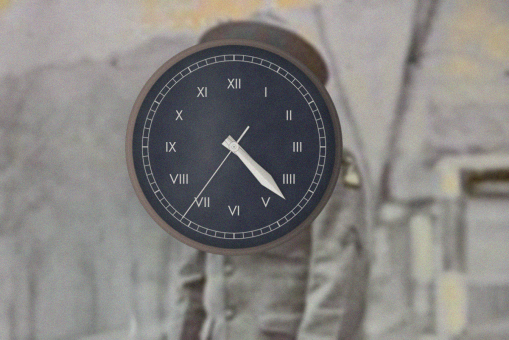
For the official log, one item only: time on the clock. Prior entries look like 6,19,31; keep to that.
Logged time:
4,22,36
